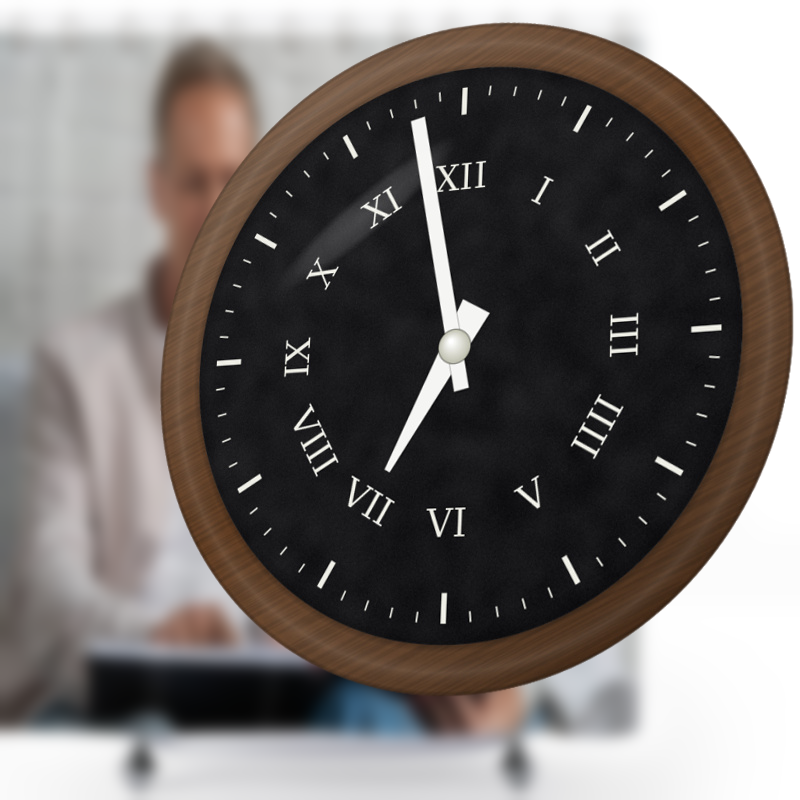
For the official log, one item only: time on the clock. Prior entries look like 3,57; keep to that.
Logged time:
6,58
